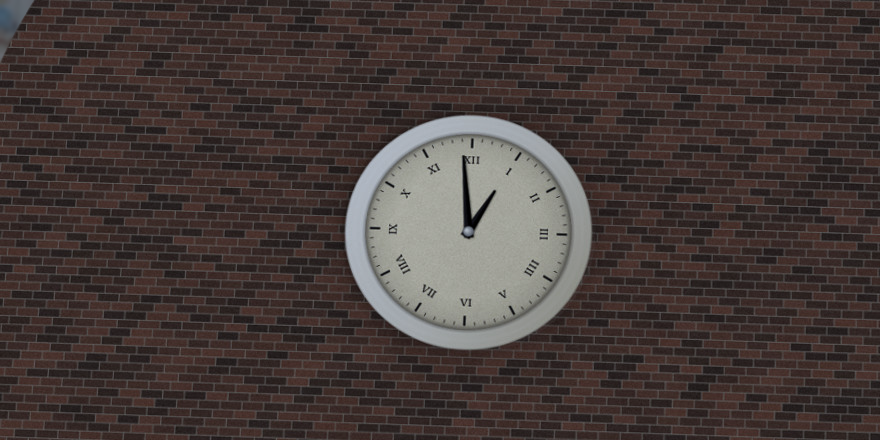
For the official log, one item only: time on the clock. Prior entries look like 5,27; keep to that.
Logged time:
12,59
